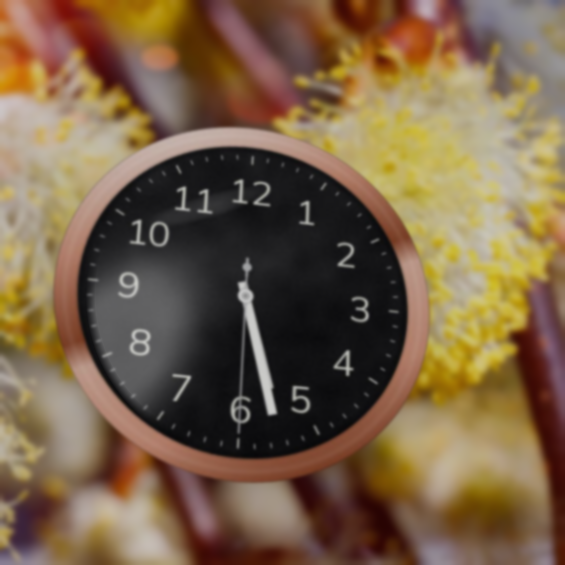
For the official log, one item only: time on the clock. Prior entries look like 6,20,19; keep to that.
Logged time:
5,27,30
